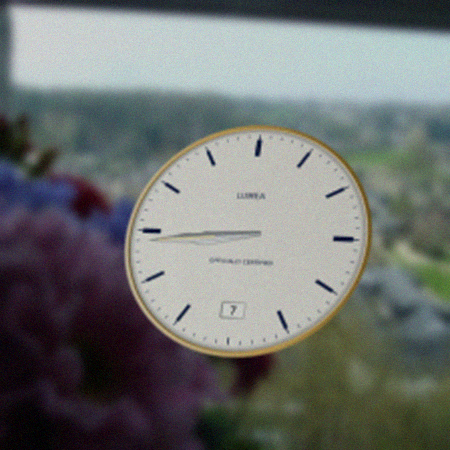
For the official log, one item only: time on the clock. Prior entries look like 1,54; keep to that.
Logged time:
8,44
